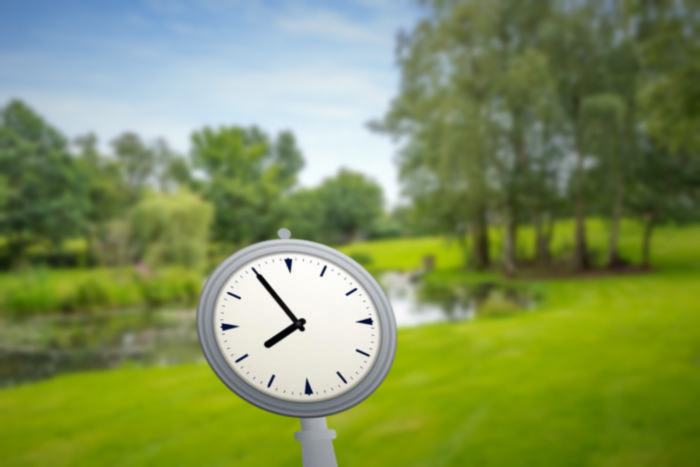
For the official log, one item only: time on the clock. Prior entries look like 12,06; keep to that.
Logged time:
7,55
